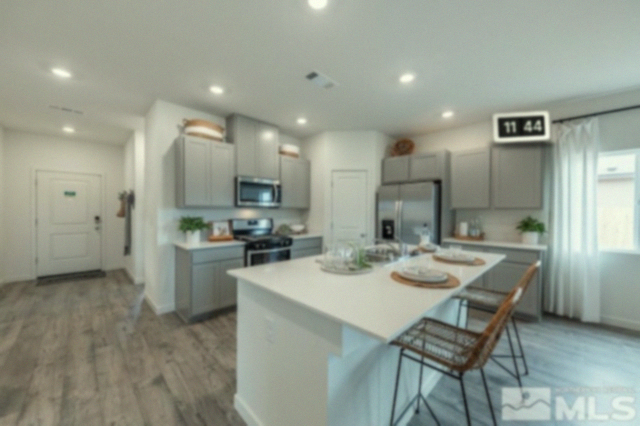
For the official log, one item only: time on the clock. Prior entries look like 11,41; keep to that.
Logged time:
11,44
